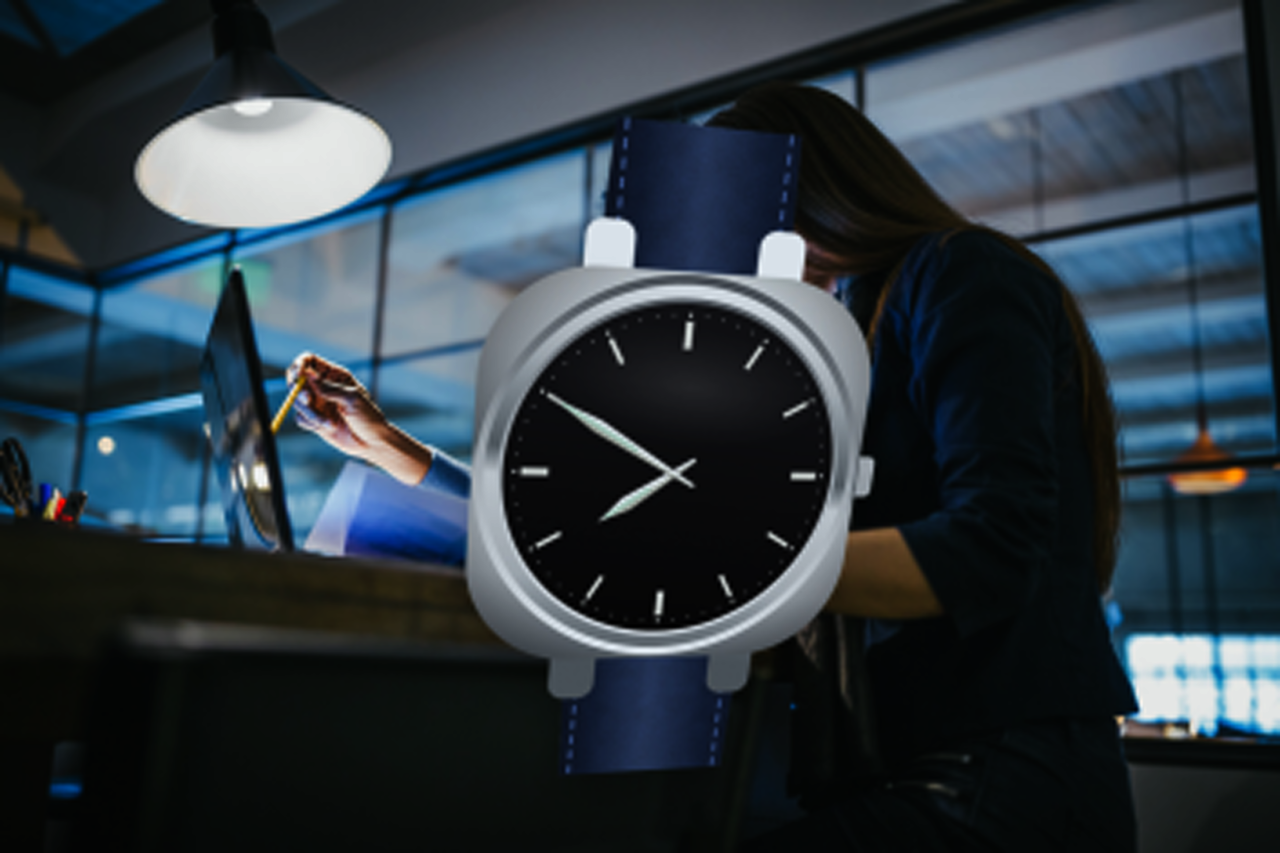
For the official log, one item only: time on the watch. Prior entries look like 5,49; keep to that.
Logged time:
7,50
